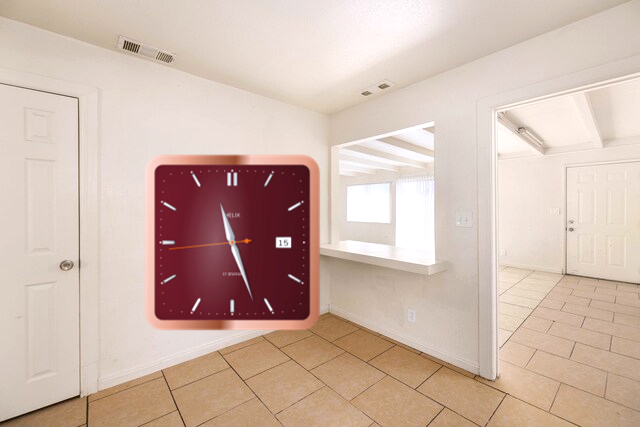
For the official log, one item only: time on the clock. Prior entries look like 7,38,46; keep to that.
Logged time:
11,26,44
